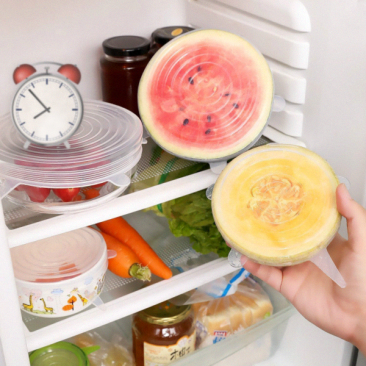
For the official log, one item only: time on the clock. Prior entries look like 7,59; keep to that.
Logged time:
7,53
